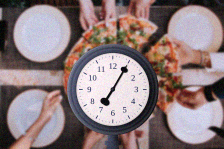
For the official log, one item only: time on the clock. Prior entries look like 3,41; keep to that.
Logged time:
7,05
